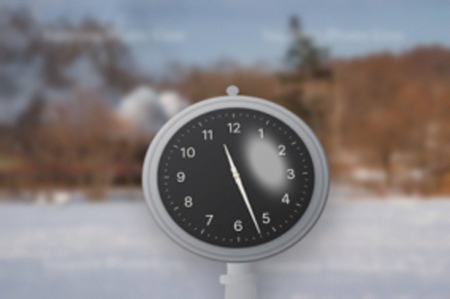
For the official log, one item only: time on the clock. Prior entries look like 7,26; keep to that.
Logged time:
11,27
